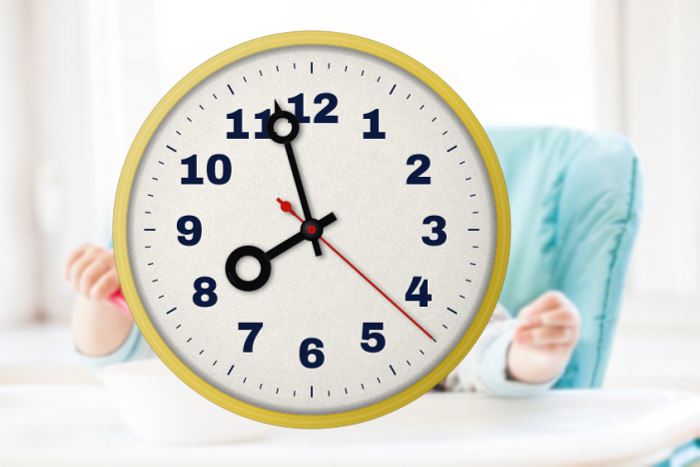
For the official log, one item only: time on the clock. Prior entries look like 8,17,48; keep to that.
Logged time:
7,57,22
